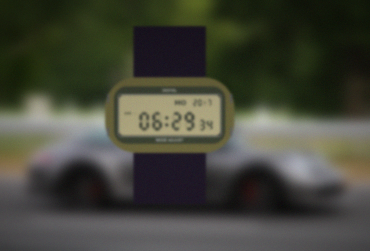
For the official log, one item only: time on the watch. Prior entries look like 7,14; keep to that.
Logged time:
6,29
